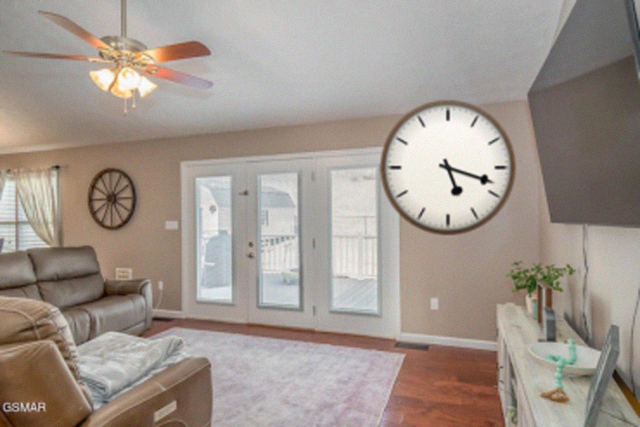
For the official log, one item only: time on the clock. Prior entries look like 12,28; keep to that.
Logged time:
5,18
